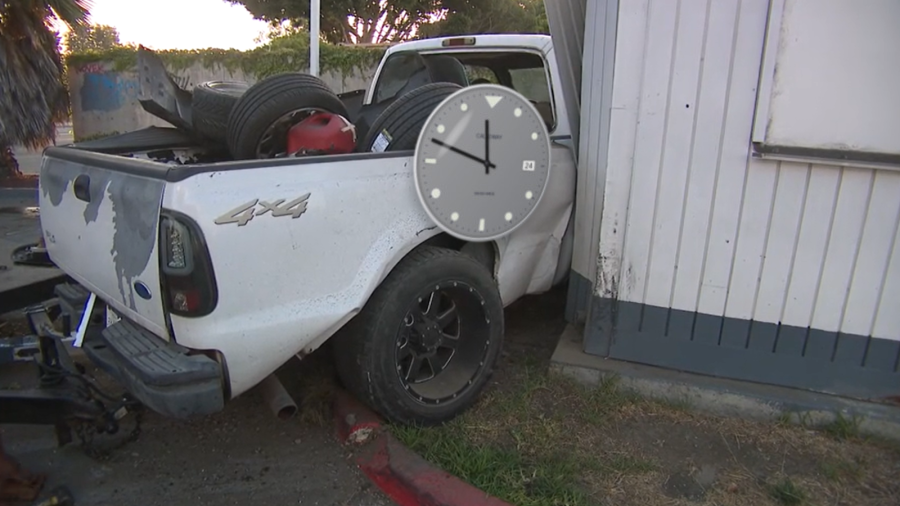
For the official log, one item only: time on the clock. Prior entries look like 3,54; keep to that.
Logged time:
11,48
